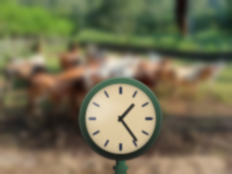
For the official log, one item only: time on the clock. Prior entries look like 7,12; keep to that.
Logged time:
1,24
